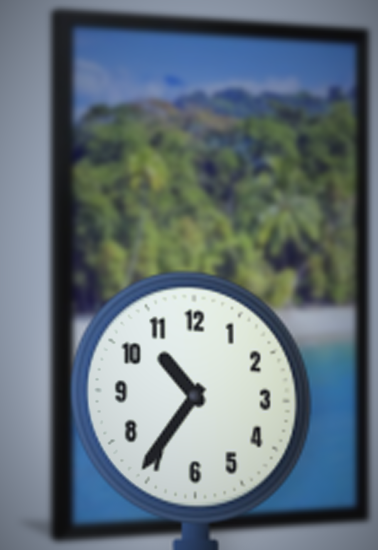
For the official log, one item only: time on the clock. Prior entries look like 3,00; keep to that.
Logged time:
10,36
